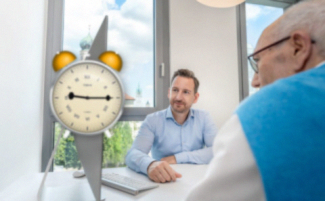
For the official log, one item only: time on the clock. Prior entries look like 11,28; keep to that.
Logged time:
9,15
